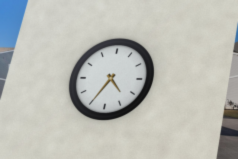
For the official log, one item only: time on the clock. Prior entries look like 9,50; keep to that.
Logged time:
4,35
